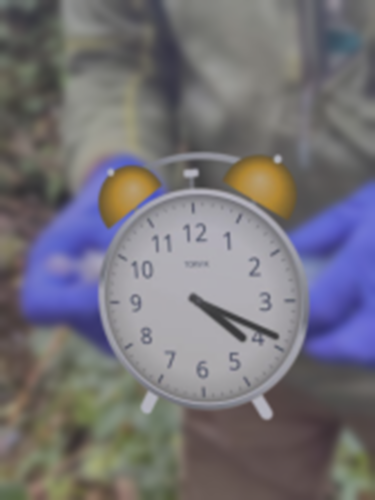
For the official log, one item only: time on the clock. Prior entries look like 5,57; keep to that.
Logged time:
4,19
